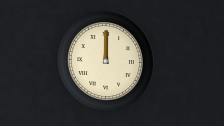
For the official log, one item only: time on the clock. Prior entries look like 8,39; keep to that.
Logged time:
12,00
